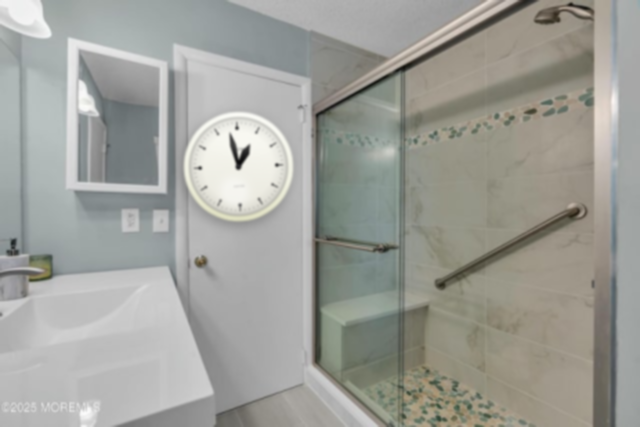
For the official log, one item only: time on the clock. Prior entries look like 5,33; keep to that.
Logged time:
12,58
